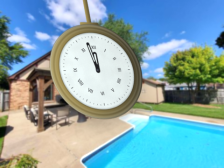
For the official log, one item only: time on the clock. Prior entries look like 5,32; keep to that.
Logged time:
11,58
